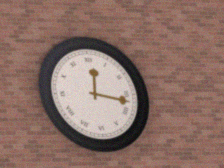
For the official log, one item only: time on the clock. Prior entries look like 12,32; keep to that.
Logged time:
12,17
